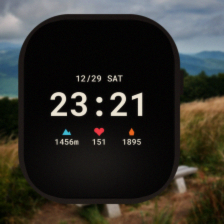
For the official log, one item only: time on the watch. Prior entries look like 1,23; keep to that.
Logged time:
23,21
